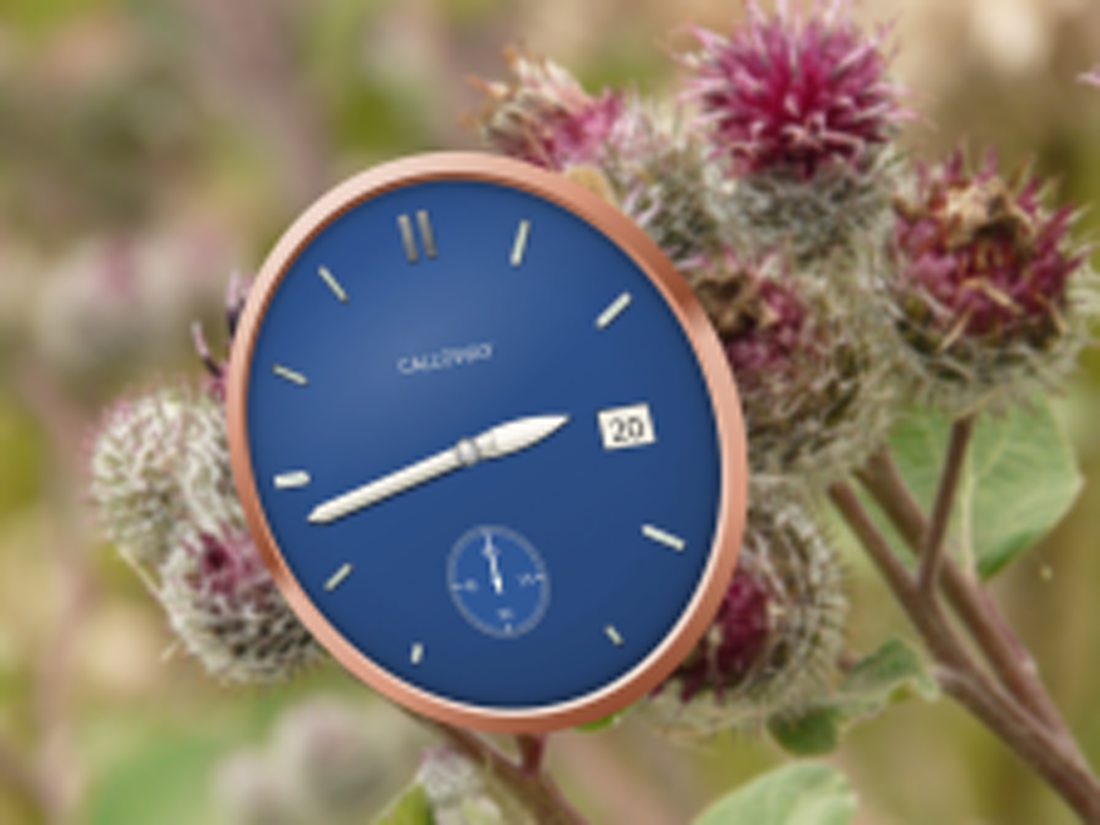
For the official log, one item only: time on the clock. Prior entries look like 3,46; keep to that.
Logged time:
2,43
